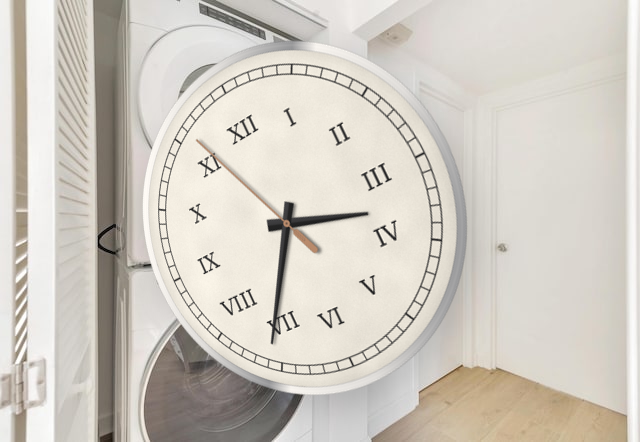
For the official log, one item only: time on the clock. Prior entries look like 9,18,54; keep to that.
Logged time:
3,35,56
